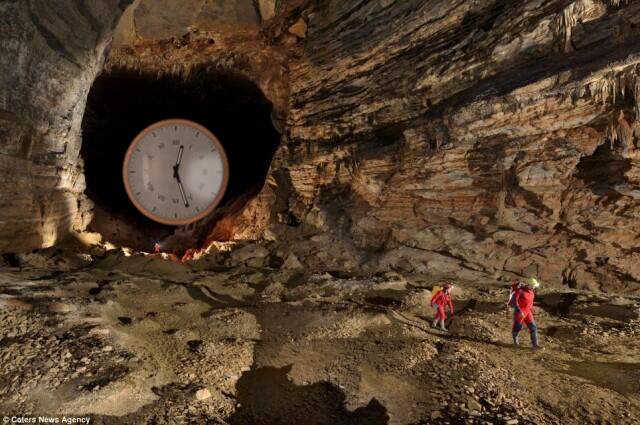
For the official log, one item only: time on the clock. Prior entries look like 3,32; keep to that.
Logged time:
12,27
